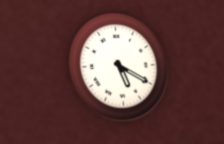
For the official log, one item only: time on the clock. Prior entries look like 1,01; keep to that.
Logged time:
5,20
